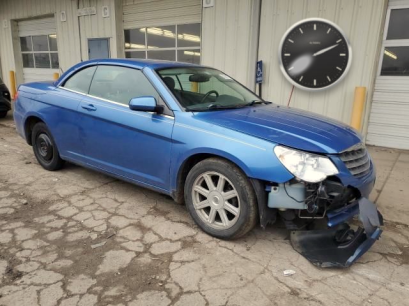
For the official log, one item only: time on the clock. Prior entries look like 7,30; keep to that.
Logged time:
2,11
